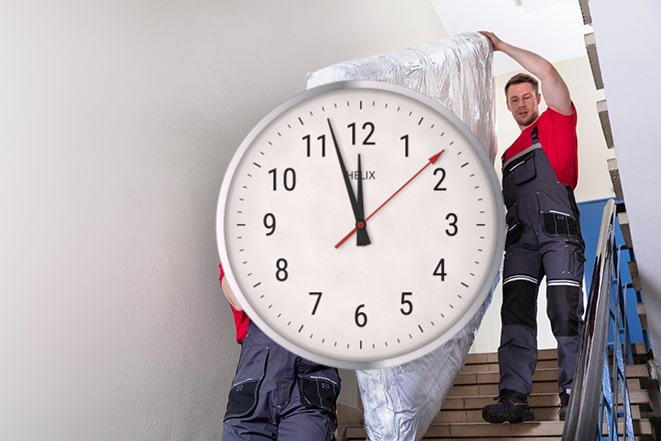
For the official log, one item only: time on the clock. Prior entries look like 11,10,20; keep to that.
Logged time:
11,57,08
